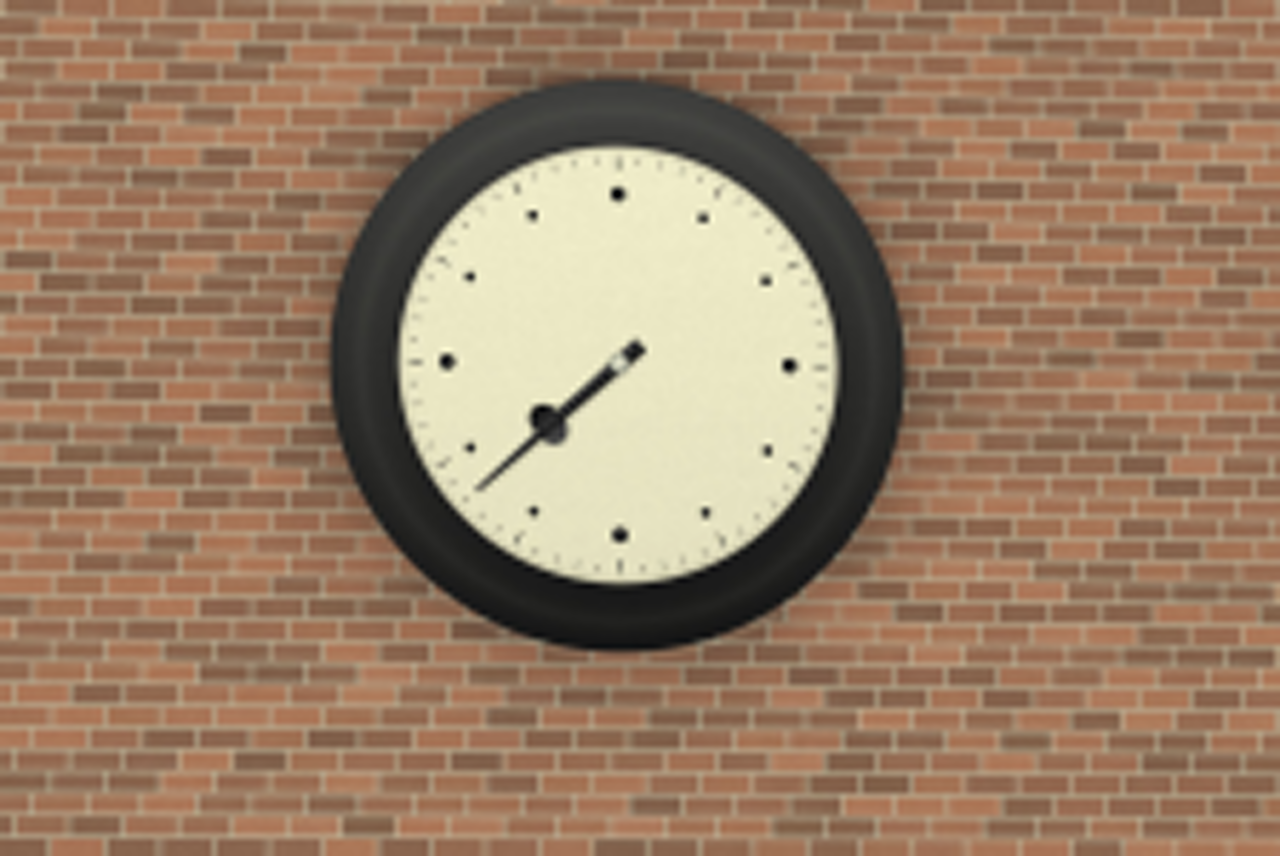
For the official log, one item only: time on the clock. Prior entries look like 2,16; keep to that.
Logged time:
7,38
